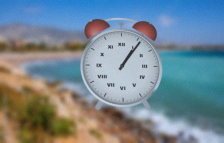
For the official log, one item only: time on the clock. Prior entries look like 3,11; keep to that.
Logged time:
1,06
